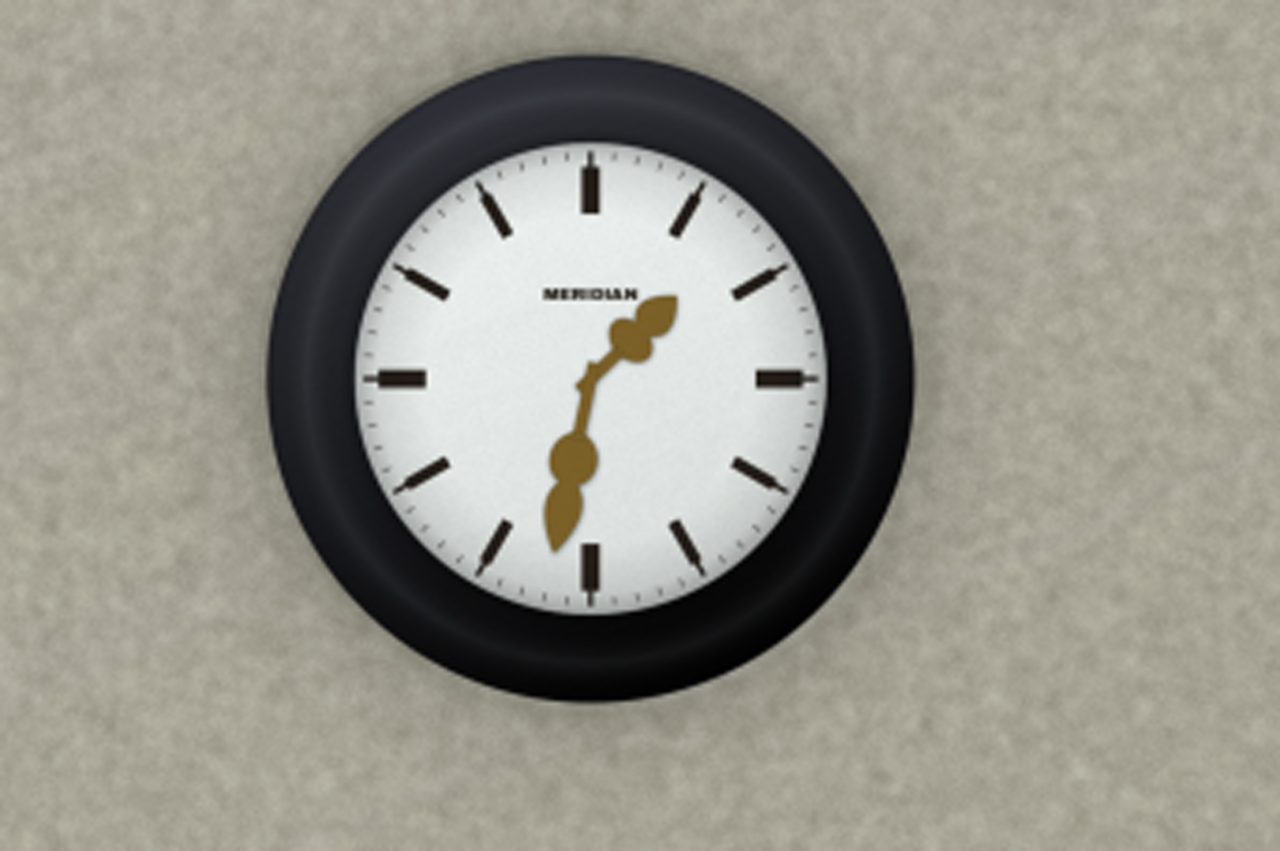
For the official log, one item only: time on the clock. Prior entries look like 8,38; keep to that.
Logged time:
1,32
